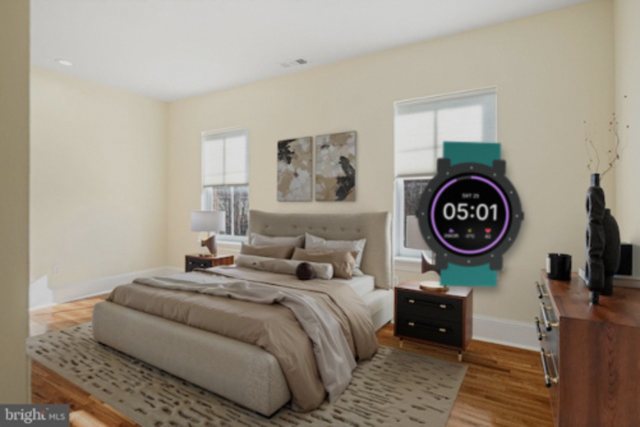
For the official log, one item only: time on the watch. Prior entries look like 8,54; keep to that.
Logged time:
5,01
